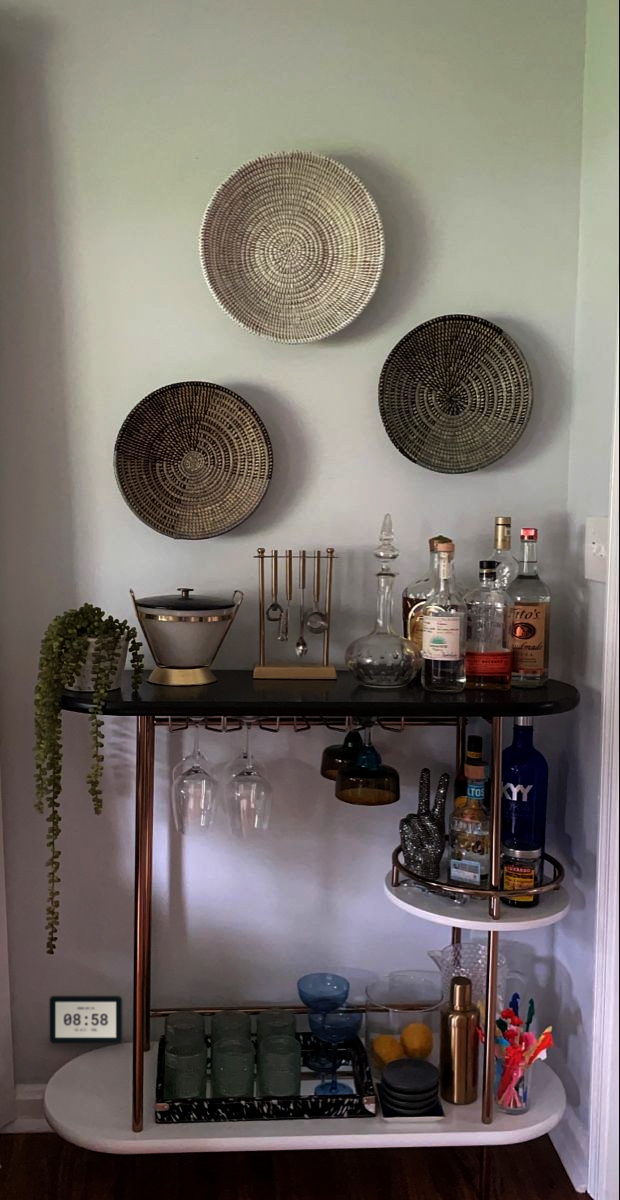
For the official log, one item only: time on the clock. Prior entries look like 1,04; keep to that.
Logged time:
8,58
